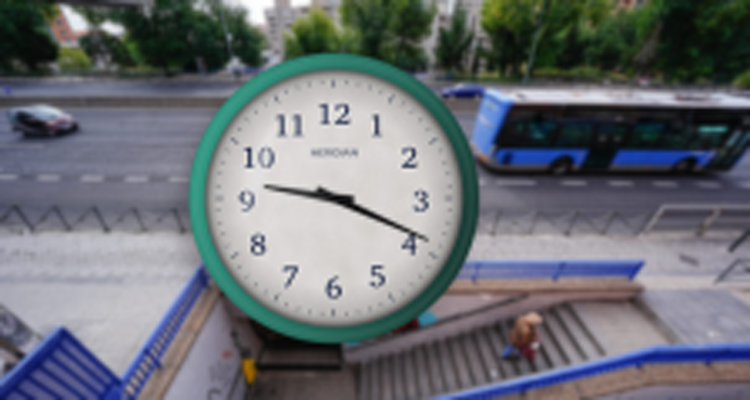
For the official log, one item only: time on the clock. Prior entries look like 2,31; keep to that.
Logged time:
9,19
